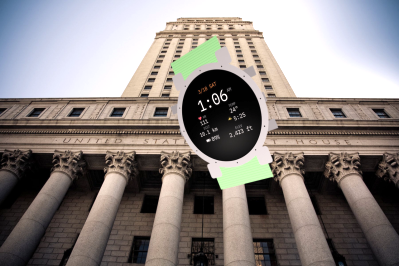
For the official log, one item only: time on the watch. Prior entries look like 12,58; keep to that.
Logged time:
1,06
